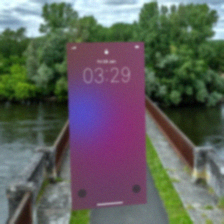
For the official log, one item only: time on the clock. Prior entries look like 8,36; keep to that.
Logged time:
3,29
